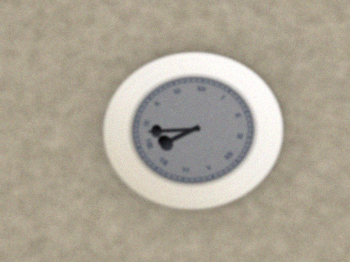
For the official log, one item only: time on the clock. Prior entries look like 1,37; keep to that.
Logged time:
7,43
